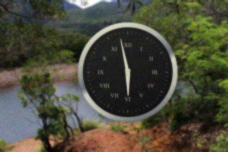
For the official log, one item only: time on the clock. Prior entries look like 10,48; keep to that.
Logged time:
5,58
